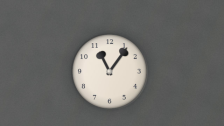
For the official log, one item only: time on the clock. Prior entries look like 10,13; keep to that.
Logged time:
11,06
